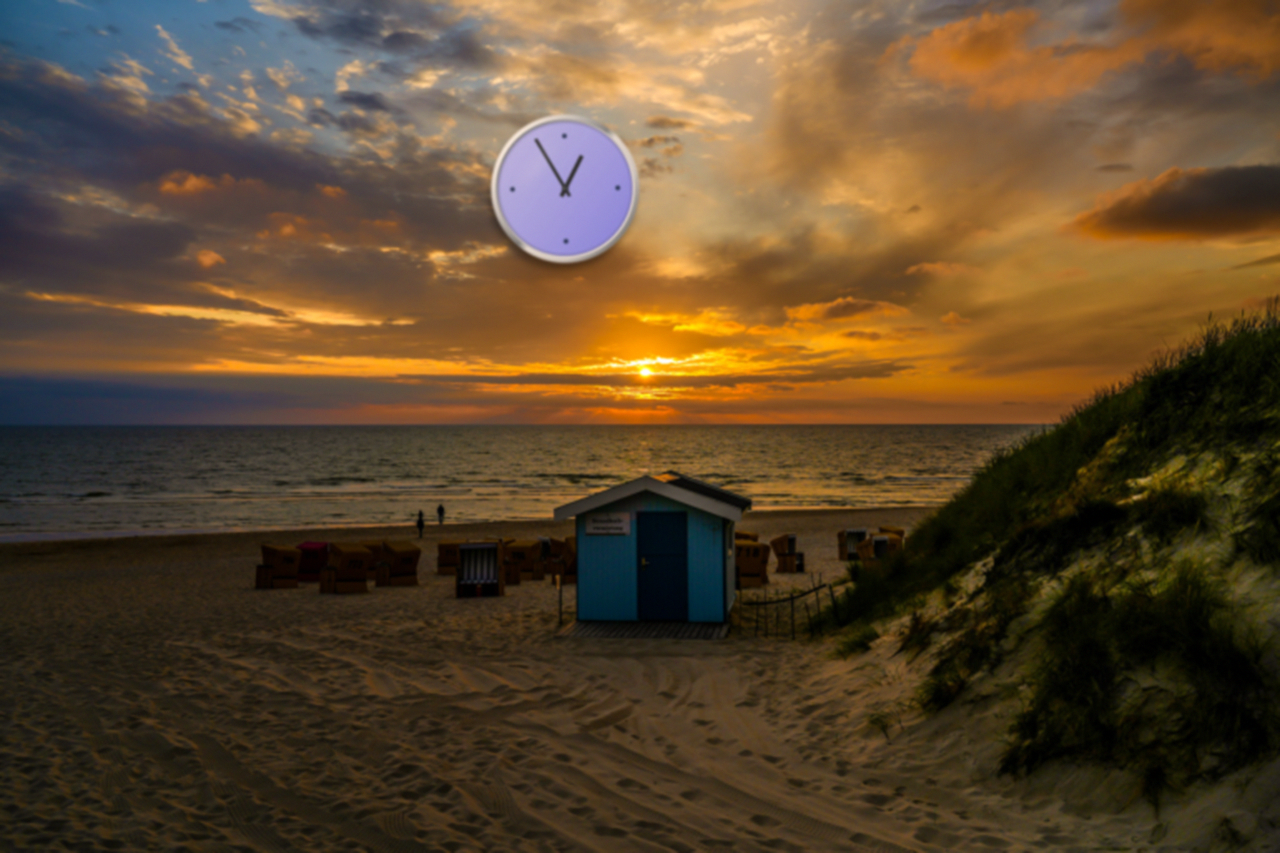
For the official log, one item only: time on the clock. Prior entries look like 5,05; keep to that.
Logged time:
12,55
